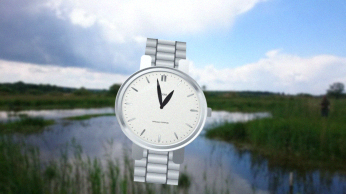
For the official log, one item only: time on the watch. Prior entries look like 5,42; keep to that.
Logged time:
12,58
